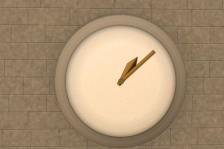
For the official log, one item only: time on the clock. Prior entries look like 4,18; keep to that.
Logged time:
1,08
